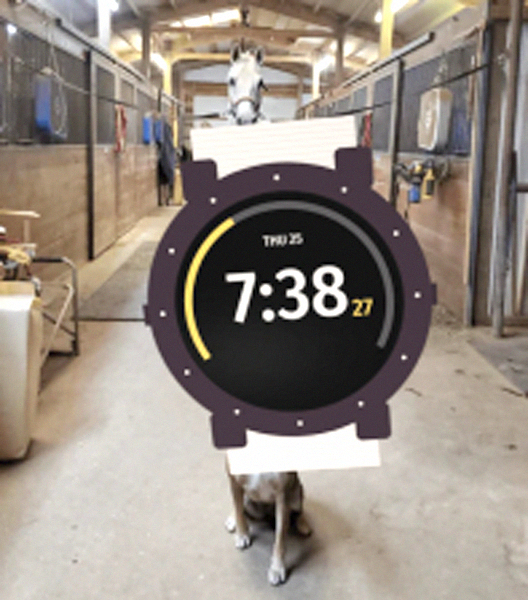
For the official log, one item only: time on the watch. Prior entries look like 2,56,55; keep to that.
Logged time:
7,38,27
